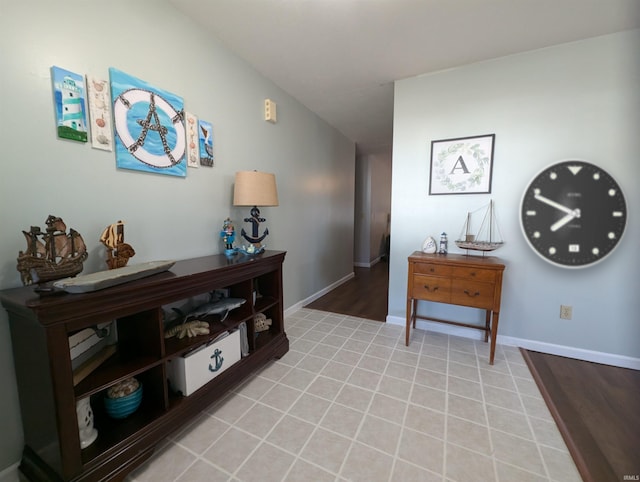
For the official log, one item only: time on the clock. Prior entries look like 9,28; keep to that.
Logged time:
7,49
